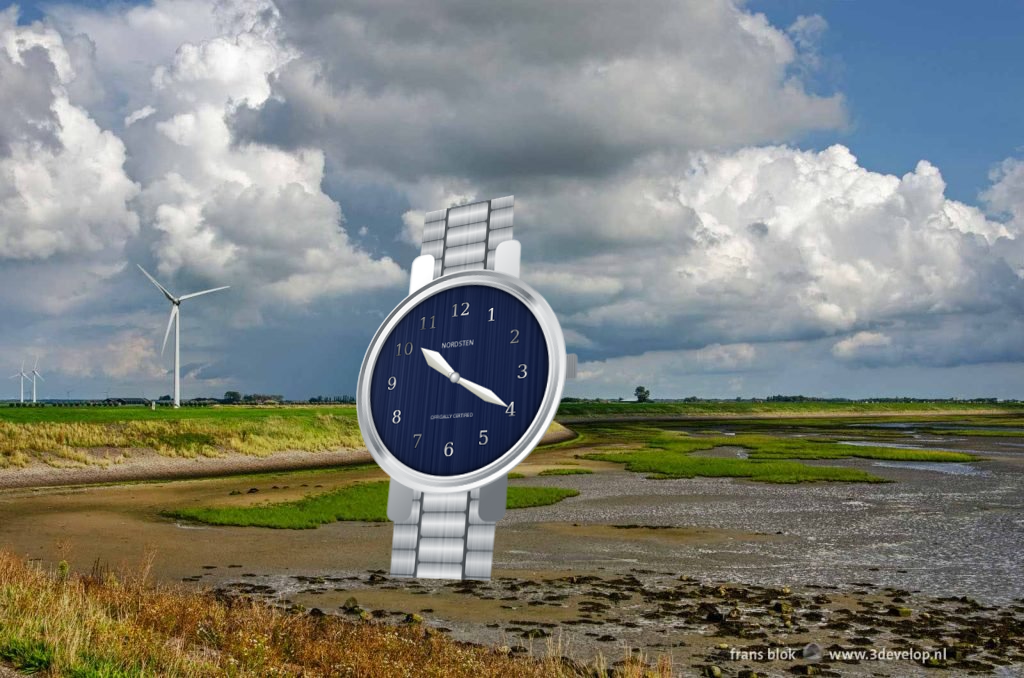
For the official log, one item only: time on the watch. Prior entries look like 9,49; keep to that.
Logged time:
10,20
